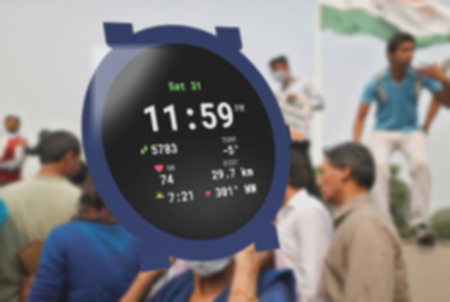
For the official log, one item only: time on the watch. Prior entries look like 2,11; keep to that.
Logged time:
11,59
